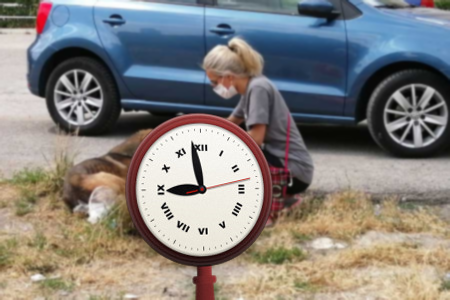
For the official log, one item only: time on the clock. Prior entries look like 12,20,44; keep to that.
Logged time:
8,58,13
